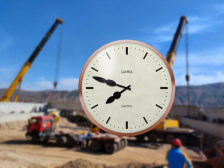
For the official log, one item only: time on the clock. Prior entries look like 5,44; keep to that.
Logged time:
7,48
